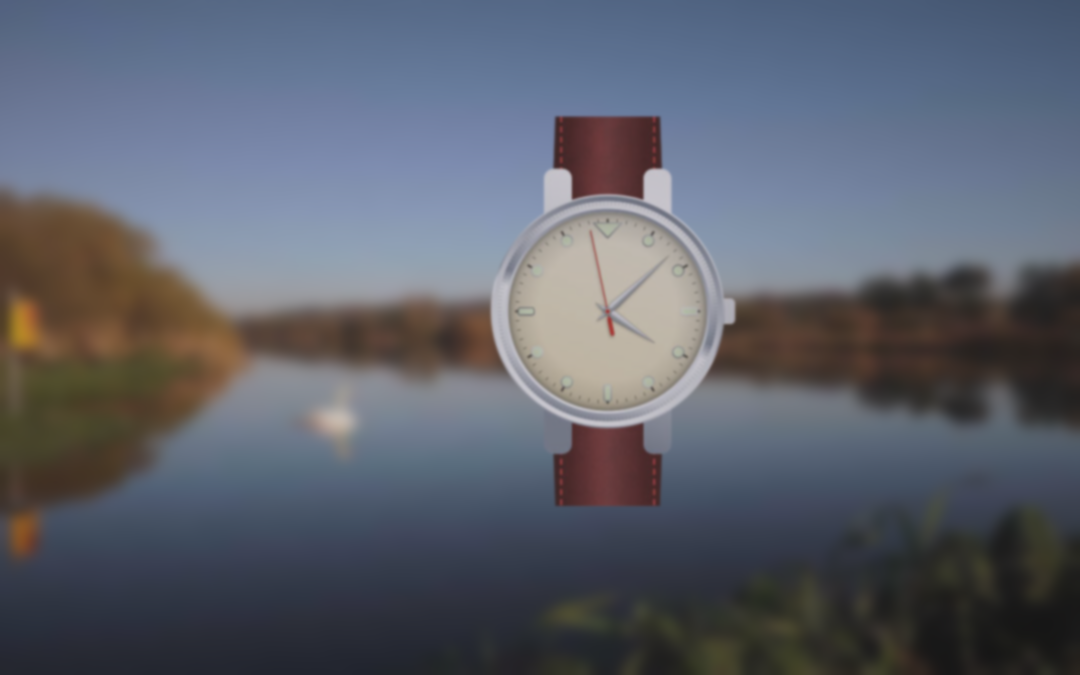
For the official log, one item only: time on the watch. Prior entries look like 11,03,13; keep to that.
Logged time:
4,07,58
